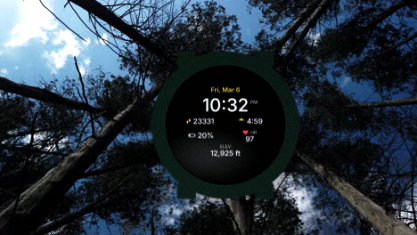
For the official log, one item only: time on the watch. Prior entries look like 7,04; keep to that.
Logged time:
10,32
